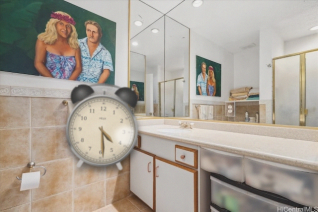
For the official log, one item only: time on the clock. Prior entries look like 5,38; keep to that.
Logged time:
4,29
